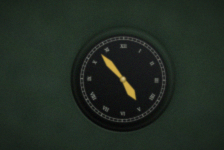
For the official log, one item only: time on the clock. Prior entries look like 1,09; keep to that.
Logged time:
4,53
